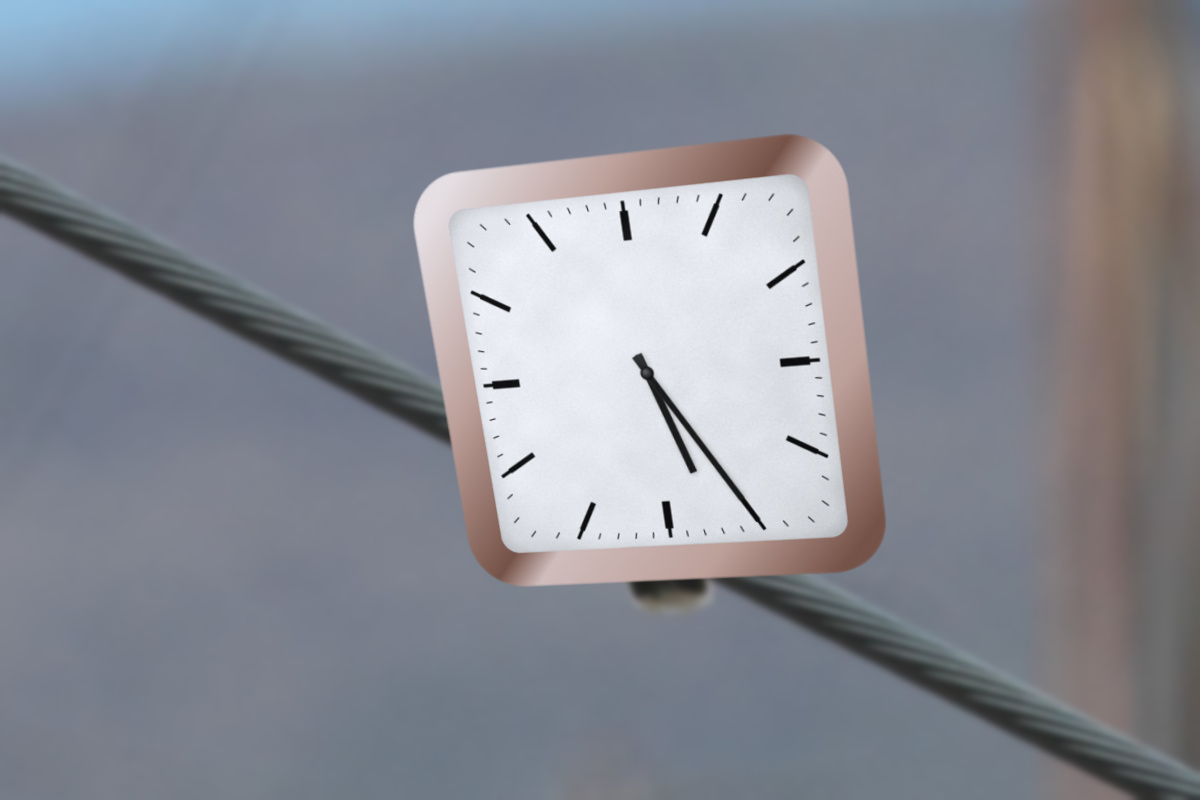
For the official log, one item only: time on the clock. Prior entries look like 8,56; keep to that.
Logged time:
5,25
